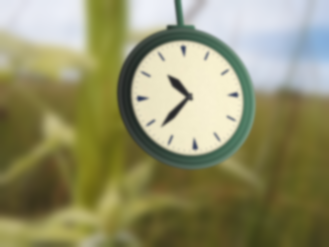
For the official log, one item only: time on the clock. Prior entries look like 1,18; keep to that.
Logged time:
10,38
